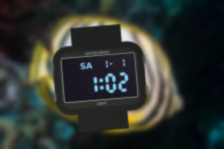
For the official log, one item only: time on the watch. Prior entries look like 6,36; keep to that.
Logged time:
1,02
